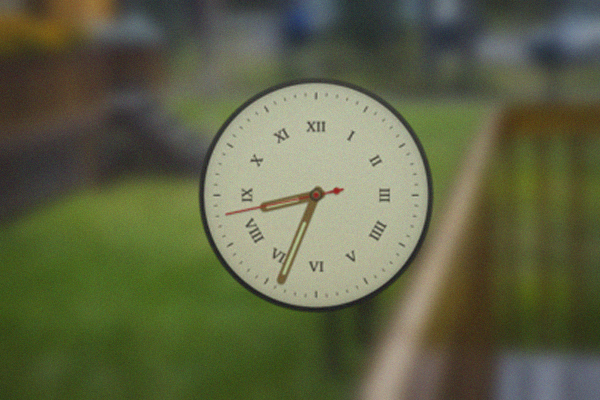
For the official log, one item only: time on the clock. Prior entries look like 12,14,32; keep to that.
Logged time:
8,33,43
